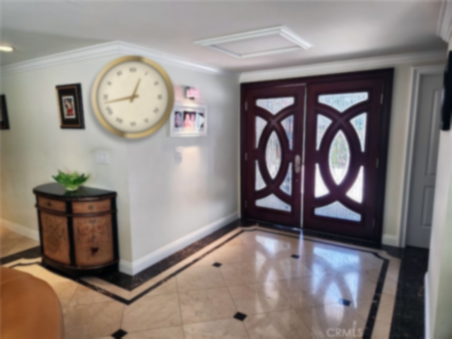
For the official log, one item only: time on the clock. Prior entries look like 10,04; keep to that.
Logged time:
12,43
